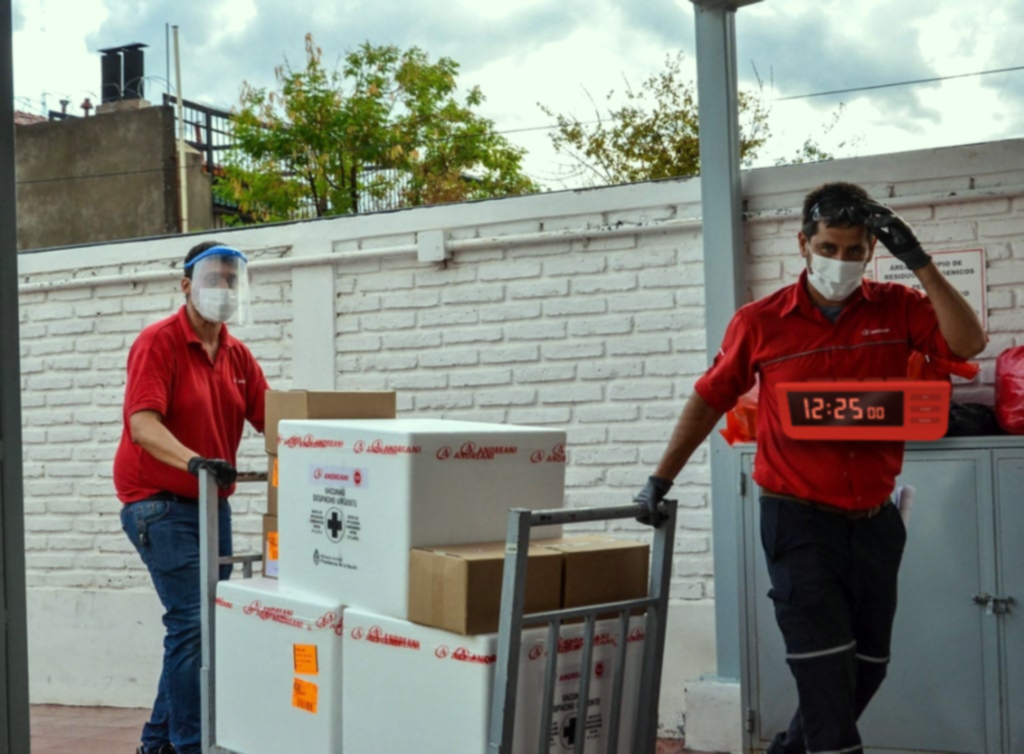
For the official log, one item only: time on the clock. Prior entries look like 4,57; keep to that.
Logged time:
12,25
